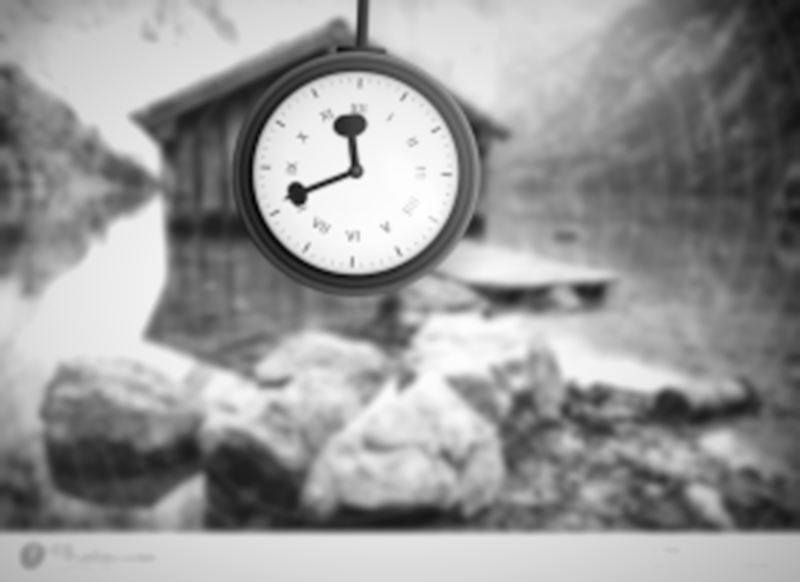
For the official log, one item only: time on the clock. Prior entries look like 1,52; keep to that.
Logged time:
11,41
